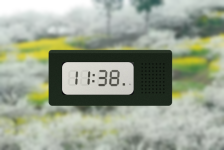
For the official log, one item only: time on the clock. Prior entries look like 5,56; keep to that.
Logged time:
11,38
